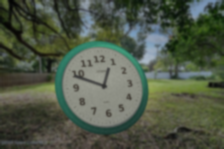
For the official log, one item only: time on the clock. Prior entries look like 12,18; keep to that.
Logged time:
12,49
